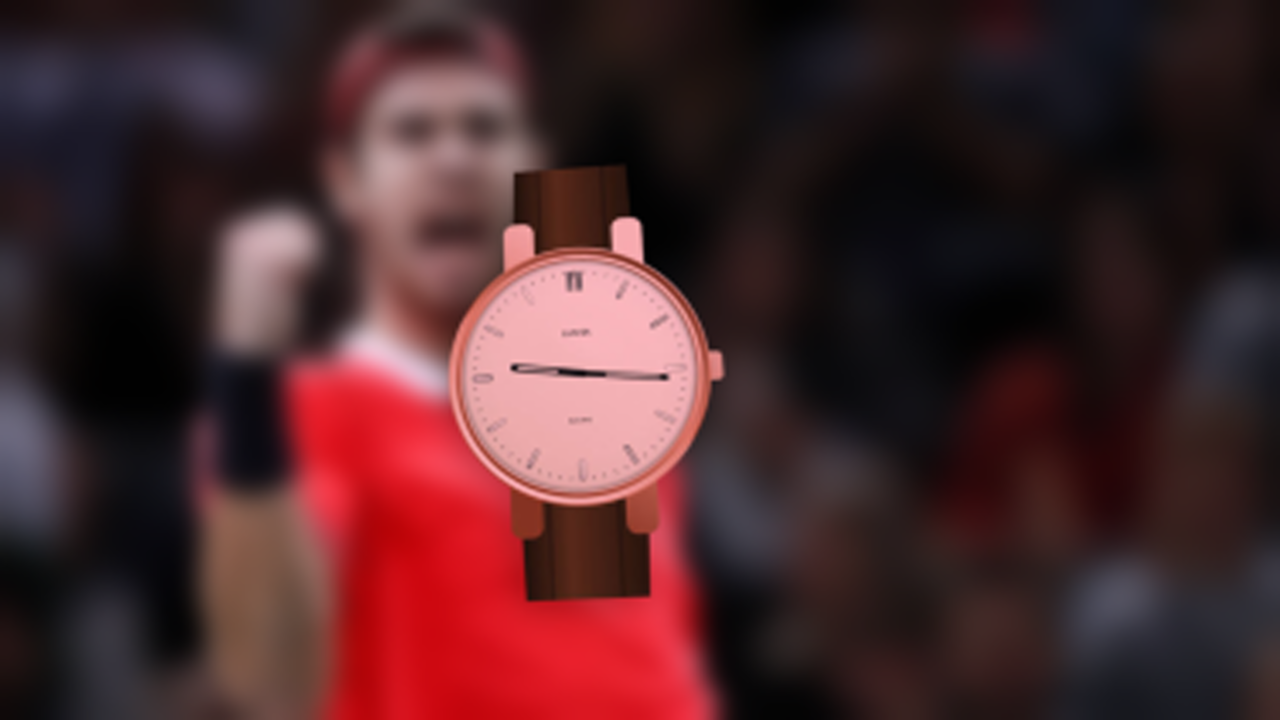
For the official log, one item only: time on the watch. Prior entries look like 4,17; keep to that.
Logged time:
9,16
